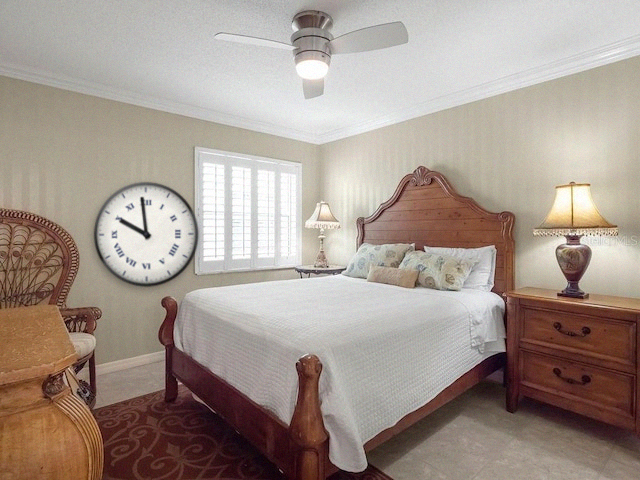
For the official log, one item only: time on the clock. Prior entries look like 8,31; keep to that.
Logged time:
9,59
